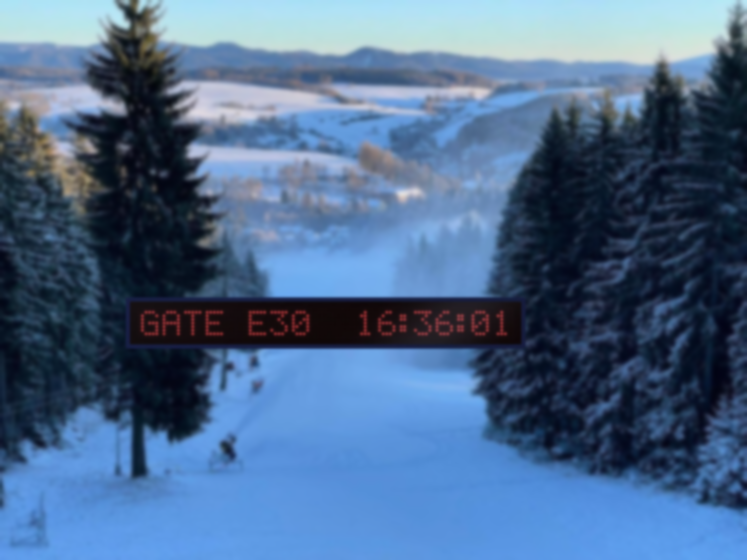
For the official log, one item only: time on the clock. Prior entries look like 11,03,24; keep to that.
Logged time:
16,36,01
